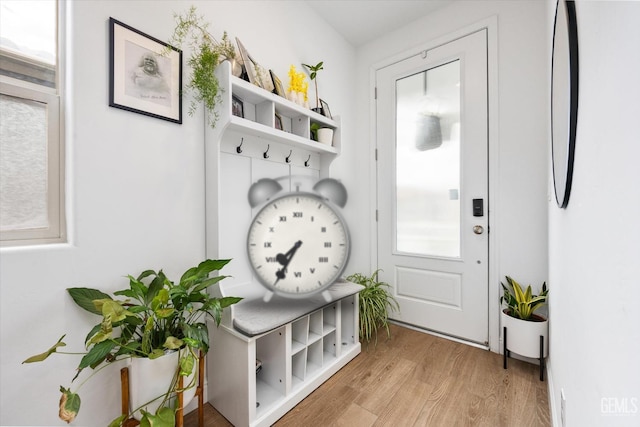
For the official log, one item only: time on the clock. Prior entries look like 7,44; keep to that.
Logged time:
7,35
